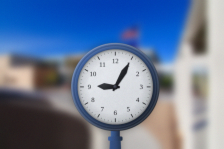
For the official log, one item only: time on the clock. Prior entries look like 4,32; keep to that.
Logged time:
9,05
